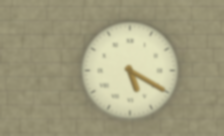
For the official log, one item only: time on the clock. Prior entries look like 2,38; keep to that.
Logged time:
5,20
